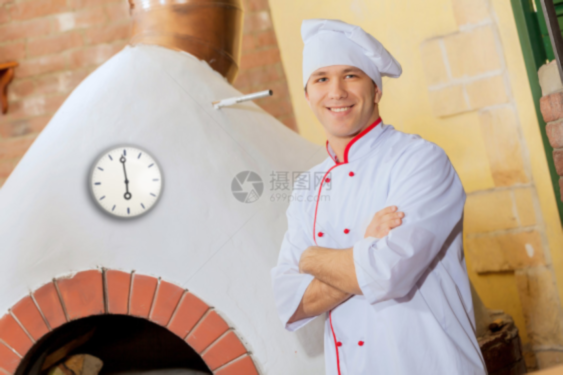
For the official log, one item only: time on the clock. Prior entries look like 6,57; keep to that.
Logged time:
5,59
